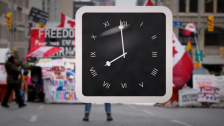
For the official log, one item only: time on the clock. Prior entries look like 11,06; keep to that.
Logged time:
7,59
